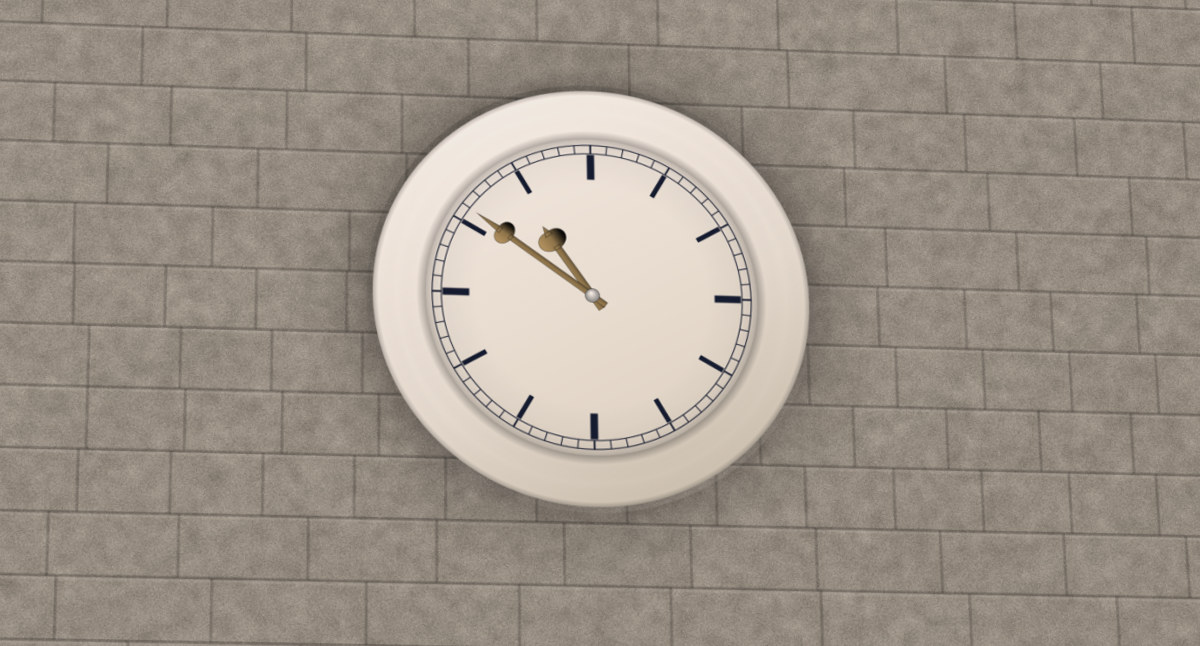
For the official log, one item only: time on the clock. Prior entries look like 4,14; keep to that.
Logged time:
10,51
